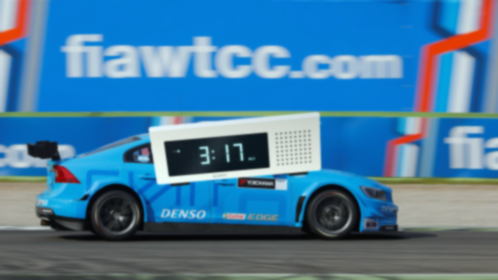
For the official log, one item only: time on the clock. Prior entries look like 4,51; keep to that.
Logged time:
3,17
